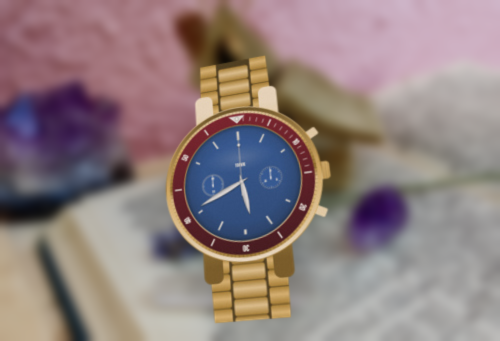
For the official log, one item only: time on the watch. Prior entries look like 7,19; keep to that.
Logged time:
5,41
